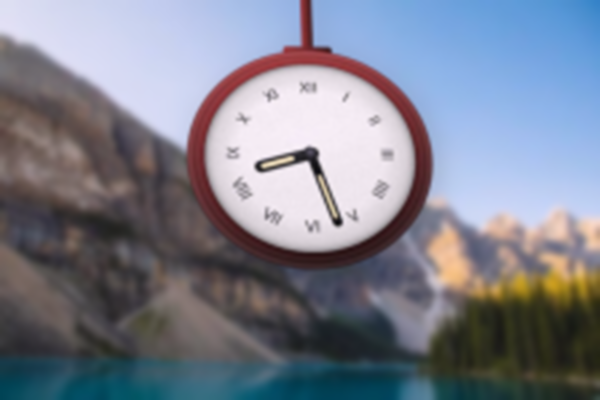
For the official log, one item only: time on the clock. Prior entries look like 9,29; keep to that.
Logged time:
8,27
